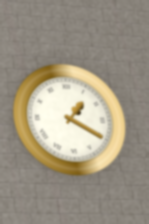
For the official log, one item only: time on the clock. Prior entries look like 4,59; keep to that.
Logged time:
1,20
